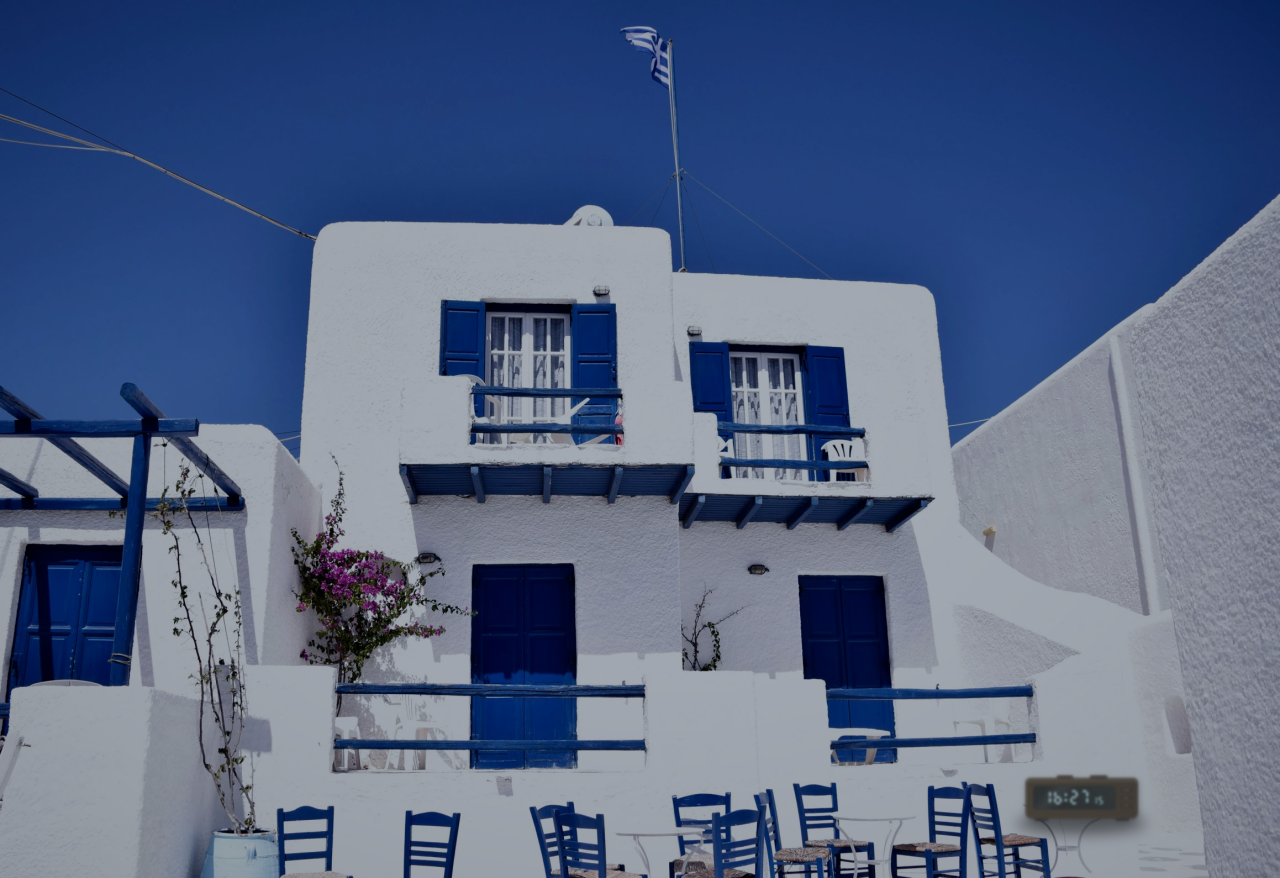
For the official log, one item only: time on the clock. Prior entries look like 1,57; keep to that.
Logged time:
16,27
